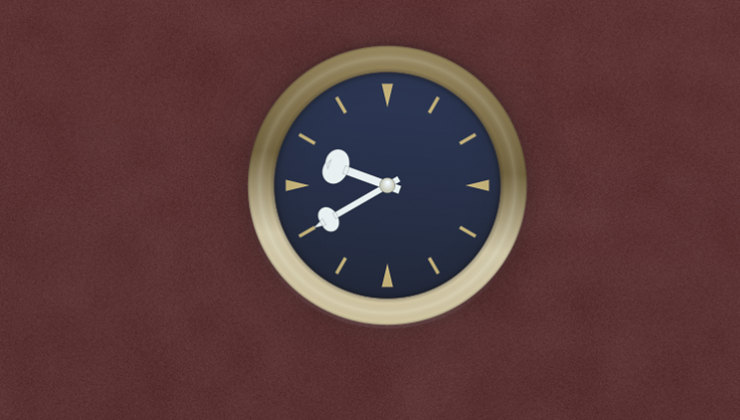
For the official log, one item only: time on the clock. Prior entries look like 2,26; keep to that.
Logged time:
9,40
